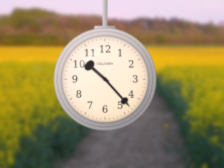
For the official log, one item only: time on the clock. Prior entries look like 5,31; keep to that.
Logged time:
10,23
